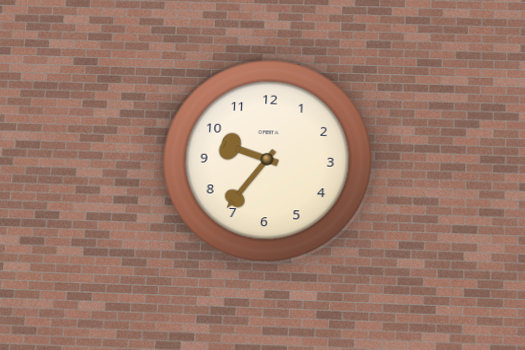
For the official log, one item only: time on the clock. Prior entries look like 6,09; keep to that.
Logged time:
9,36
